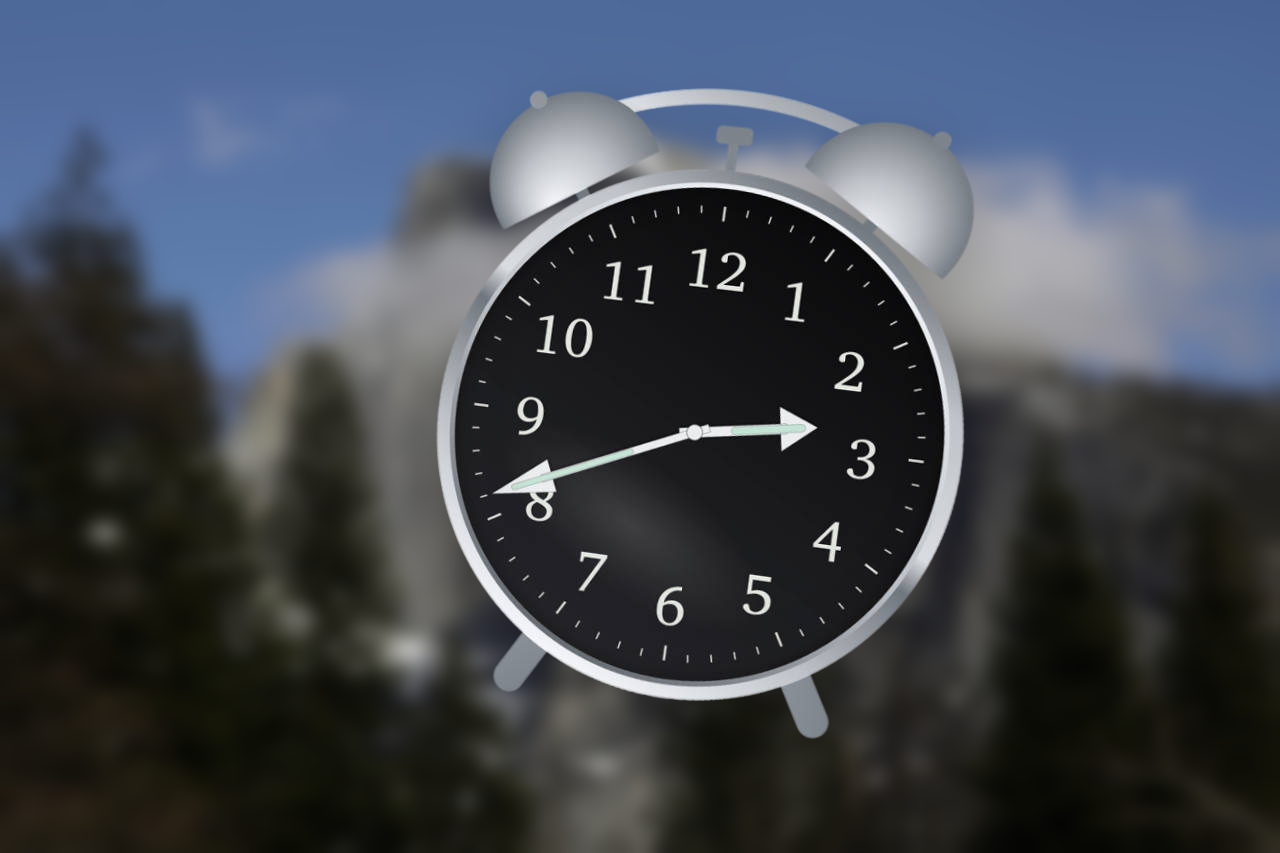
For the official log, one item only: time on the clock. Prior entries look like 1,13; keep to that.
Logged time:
2,41
